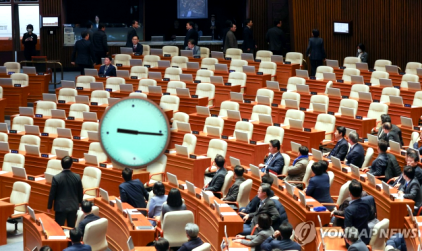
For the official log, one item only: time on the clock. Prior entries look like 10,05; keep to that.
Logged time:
9,16
